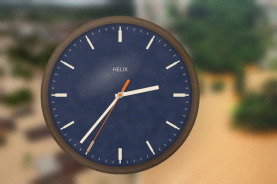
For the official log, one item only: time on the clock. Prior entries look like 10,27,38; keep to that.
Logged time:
2,36,35
